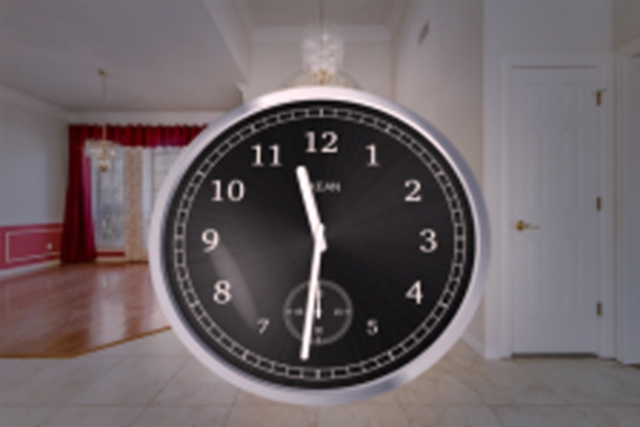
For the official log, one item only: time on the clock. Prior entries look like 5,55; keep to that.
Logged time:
11,31
